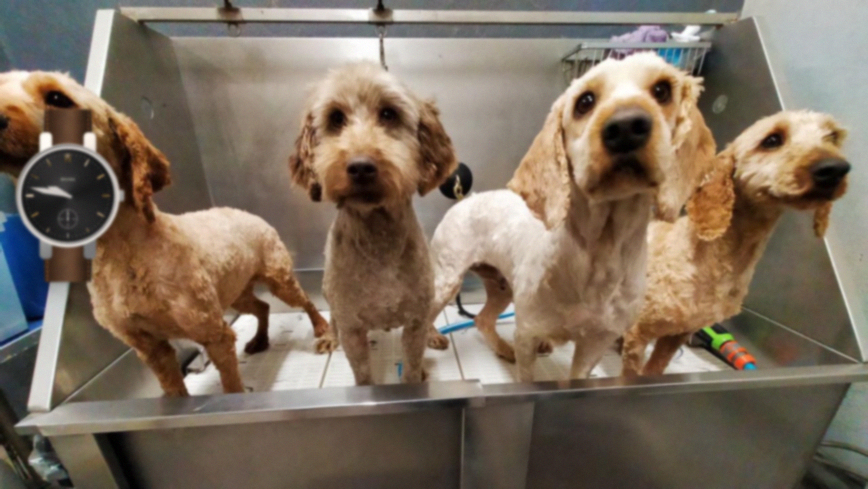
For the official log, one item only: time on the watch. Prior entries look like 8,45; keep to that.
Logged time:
9,47
